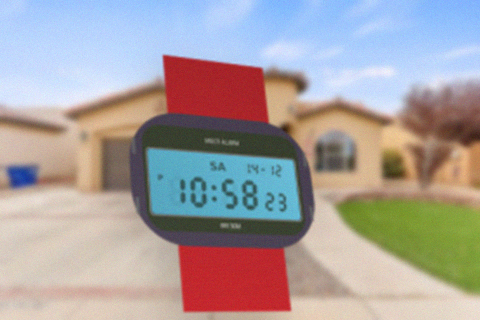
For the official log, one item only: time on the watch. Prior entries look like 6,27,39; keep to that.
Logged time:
10,58,23
